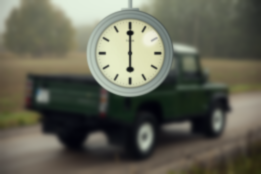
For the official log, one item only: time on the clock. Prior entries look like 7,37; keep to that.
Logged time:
6,00
